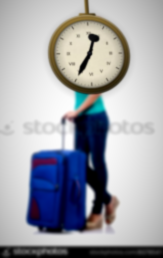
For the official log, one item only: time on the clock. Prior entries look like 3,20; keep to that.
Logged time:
12,35
